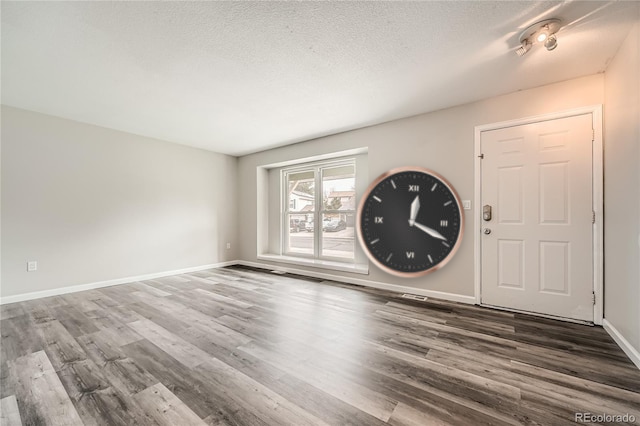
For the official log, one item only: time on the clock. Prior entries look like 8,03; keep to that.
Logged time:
12,19
